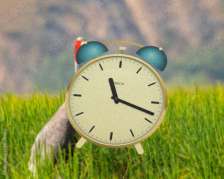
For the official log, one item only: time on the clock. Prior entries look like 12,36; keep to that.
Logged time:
11,18
